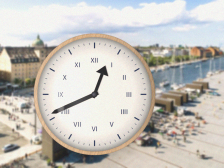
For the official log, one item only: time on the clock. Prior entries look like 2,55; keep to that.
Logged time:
12,41
